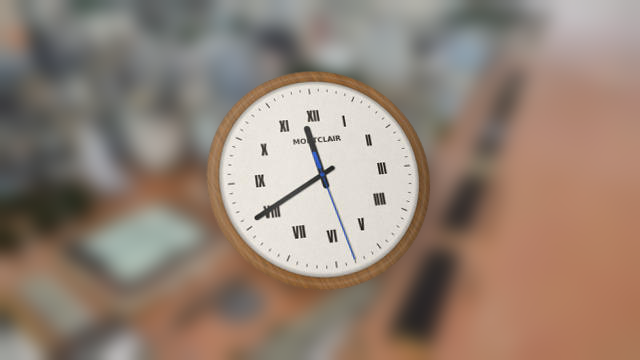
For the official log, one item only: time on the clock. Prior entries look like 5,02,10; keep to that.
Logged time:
11,40,28
